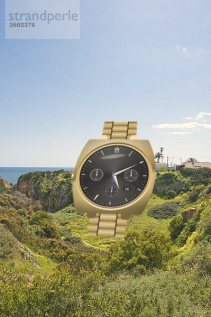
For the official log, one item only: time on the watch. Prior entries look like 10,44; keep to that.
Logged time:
5,10
